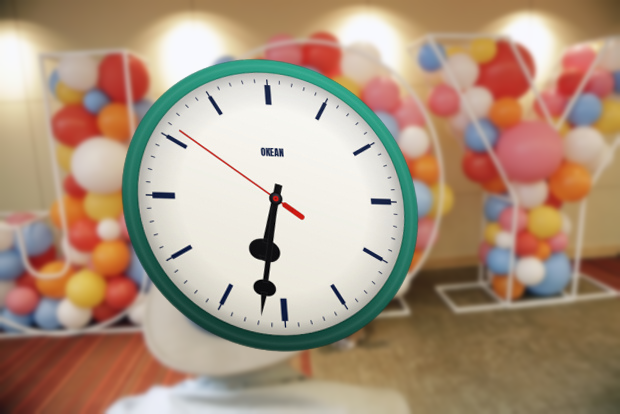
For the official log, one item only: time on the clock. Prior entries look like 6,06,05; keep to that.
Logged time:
6,31,51
